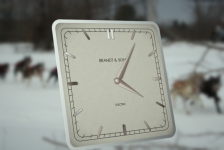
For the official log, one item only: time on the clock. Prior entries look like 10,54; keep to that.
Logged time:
4,06
